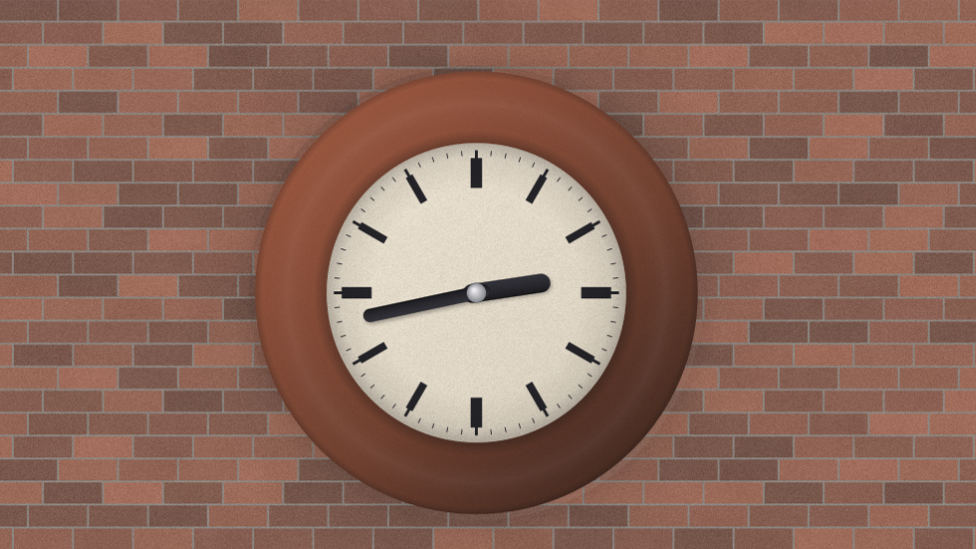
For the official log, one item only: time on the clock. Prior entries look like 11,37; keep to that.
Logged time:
2,43
